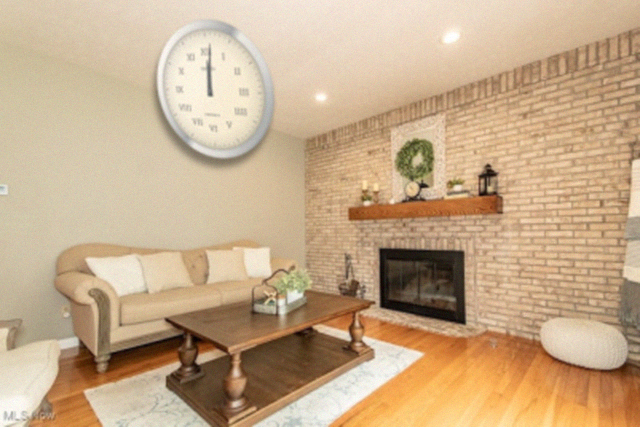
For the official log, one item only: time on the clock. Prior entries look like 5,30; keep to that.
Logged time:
12,01
